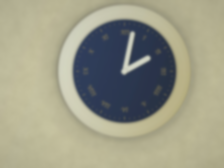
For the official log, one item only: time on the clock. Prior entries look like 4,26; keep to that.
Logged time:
2,02
